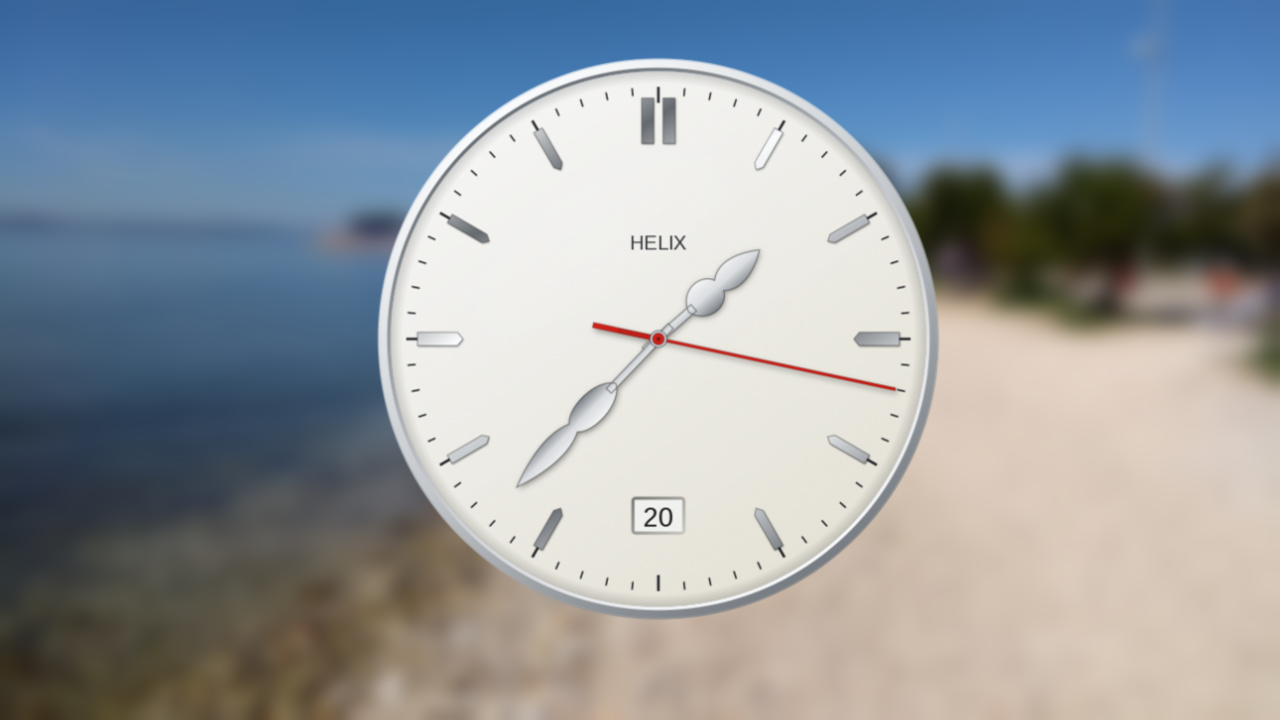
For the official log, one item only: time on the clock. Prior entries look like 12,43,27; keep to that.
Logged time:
1,37,17
